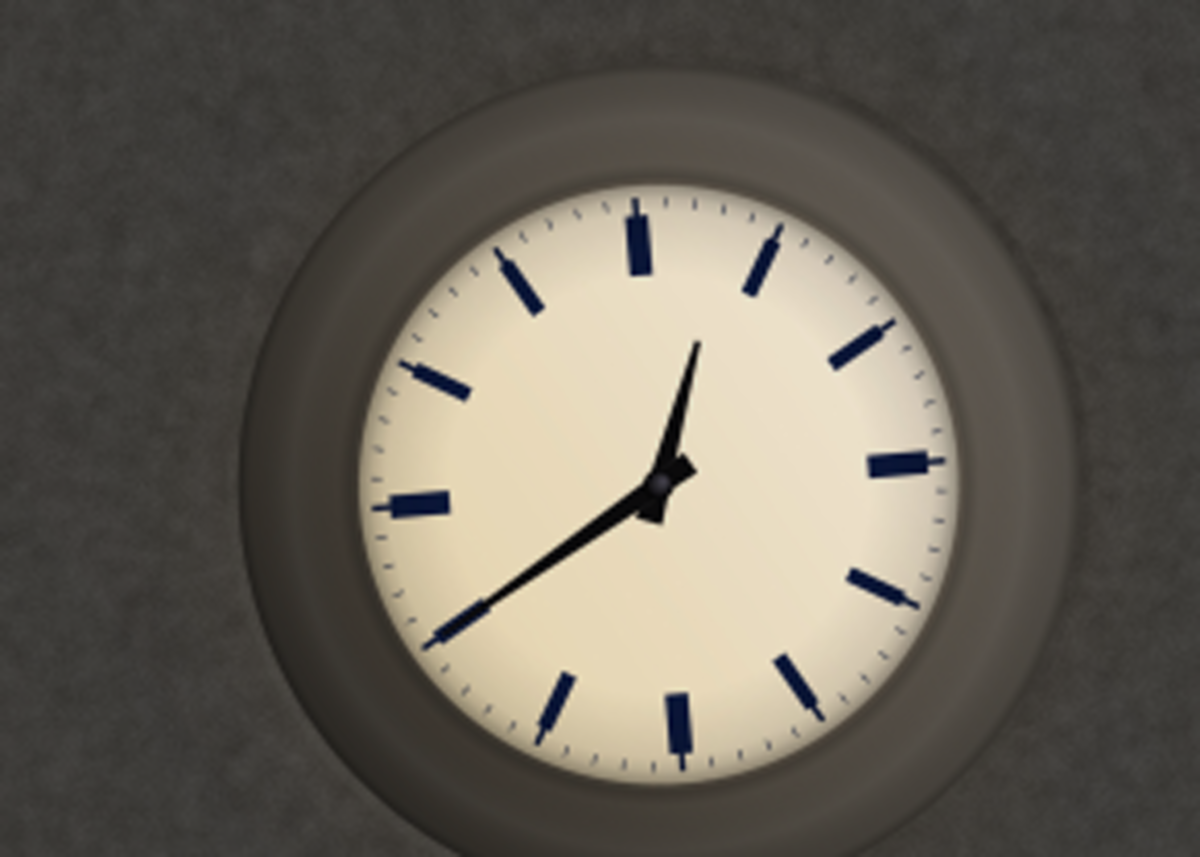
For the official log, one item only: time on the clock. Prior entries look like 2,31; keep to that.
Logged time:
12,40
